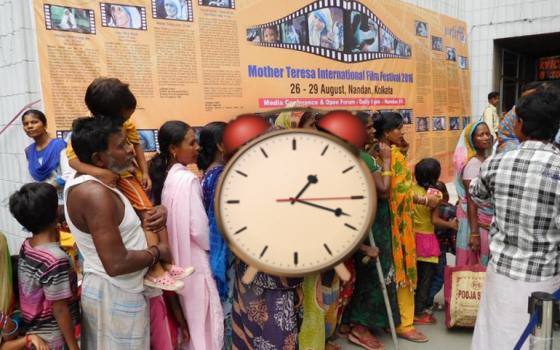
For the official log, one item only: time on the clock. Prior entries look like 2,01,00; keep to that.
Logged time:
1,18,15
